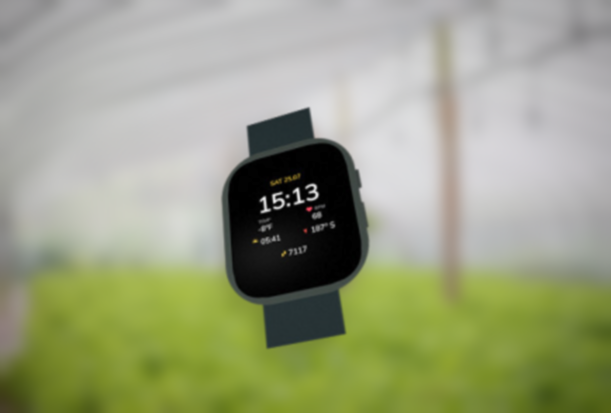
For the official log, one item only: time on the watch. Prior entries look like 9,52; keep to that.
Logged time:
15,13
